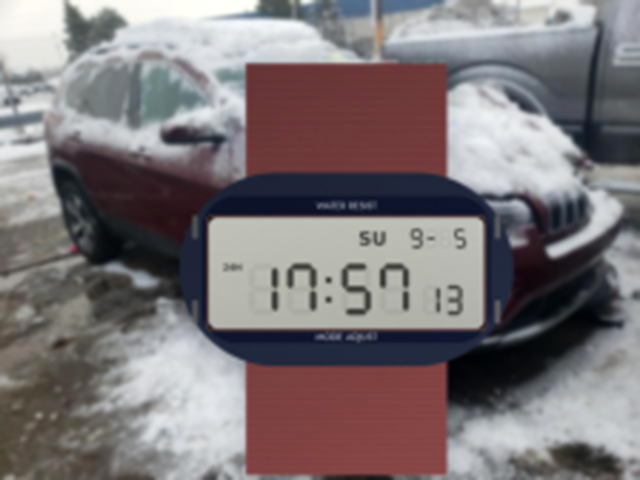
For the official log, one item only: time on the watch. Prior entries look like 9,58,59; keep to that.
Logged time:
17,57,13
